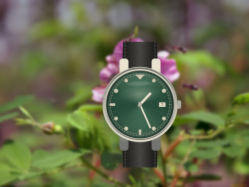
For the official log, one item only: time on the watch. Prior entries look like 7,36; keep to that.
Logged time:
1,26
